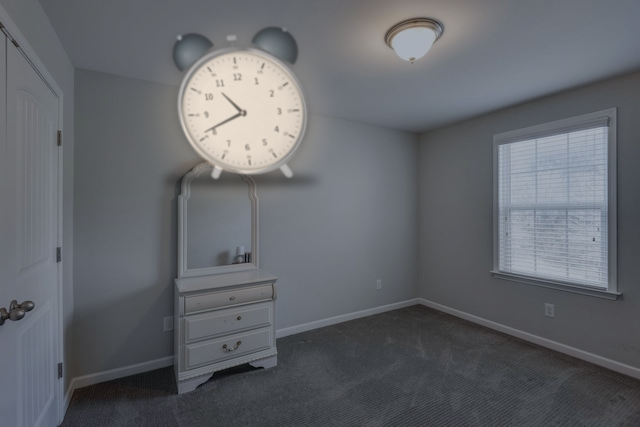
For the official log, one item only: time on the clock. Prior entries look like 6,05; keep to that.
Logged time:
10,41
